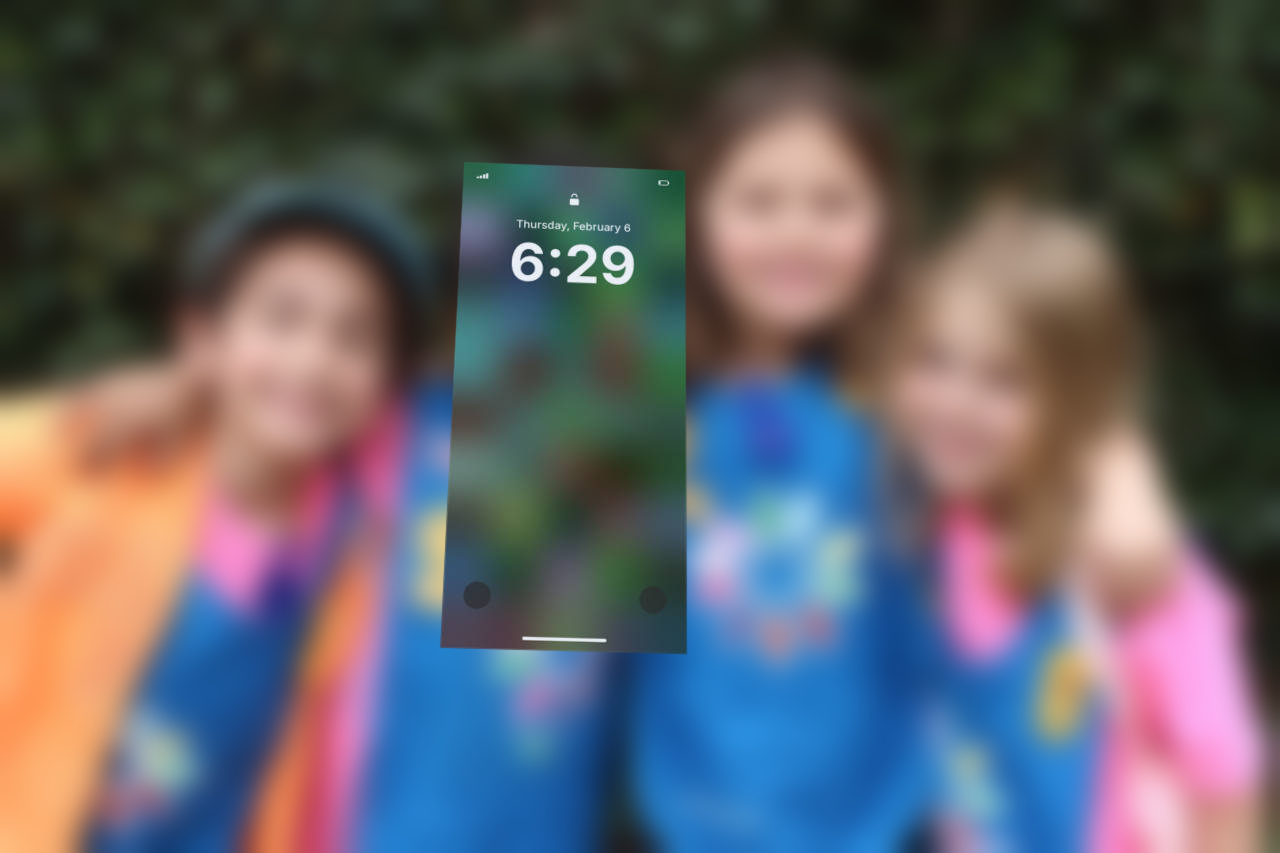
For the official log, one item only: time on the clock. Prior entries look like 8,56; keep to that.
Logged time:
6,29
